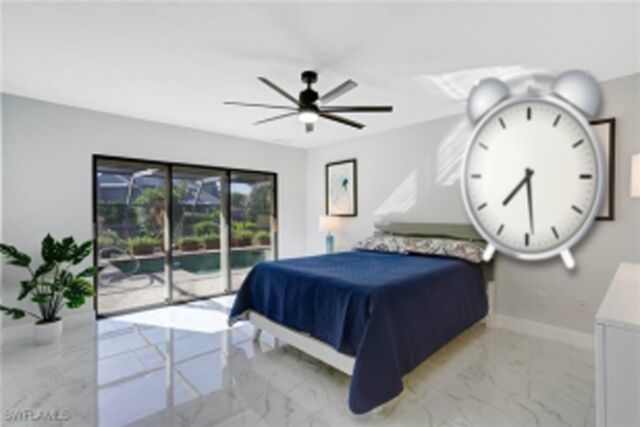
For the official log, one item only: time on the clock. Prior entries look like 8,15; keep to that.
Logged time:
7,29
